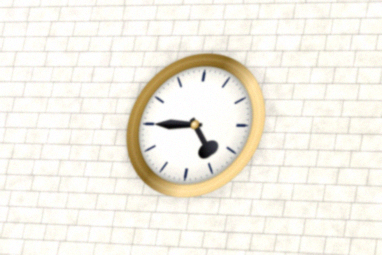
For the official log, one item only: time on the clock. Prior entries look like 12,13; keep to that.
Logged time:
4,45
